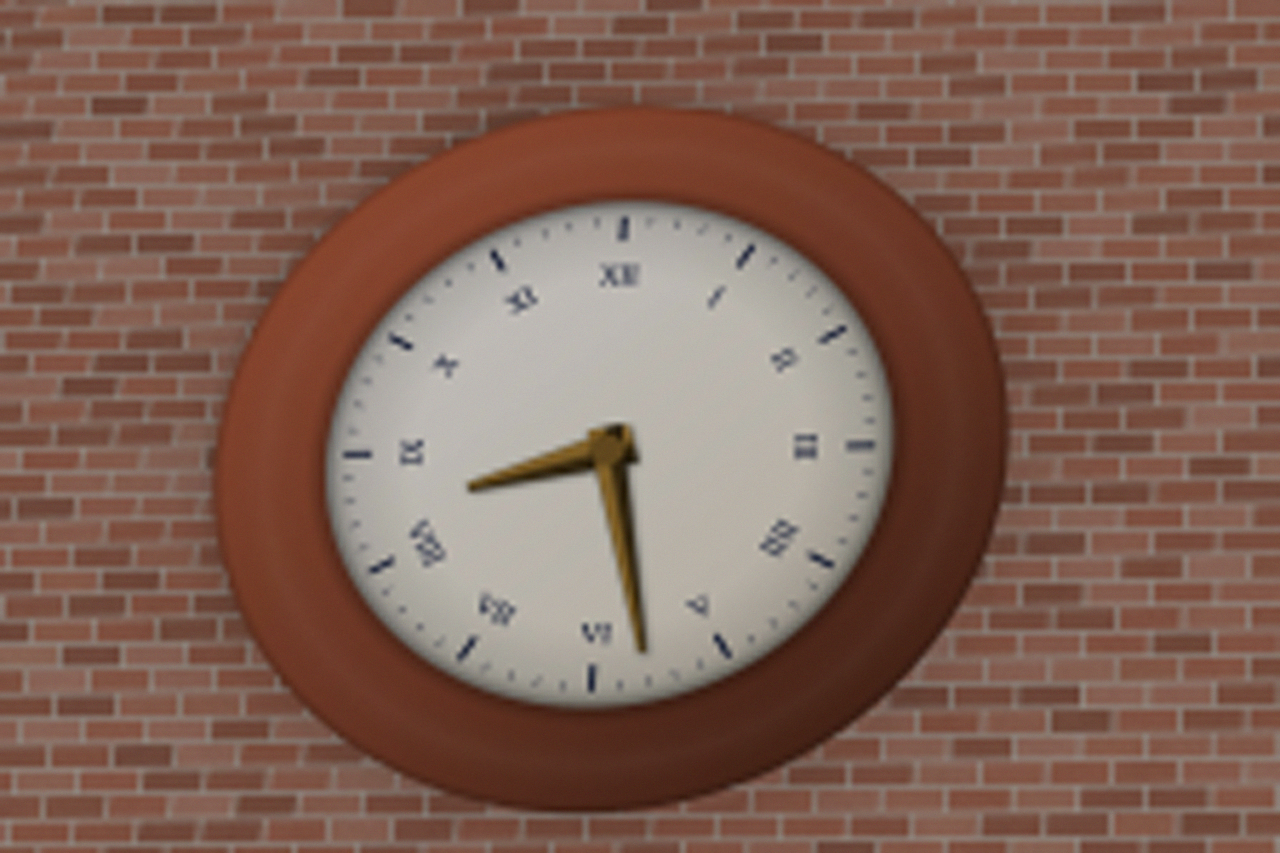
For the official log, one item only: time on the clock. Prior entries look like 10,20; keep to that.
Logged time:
8,28
